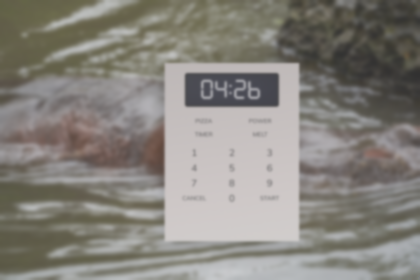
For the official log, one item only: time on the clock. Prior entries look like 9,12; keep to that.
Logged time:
4,26
